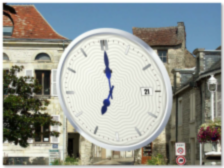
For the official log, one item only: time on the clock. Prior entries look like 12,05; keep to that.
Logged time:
7,00
